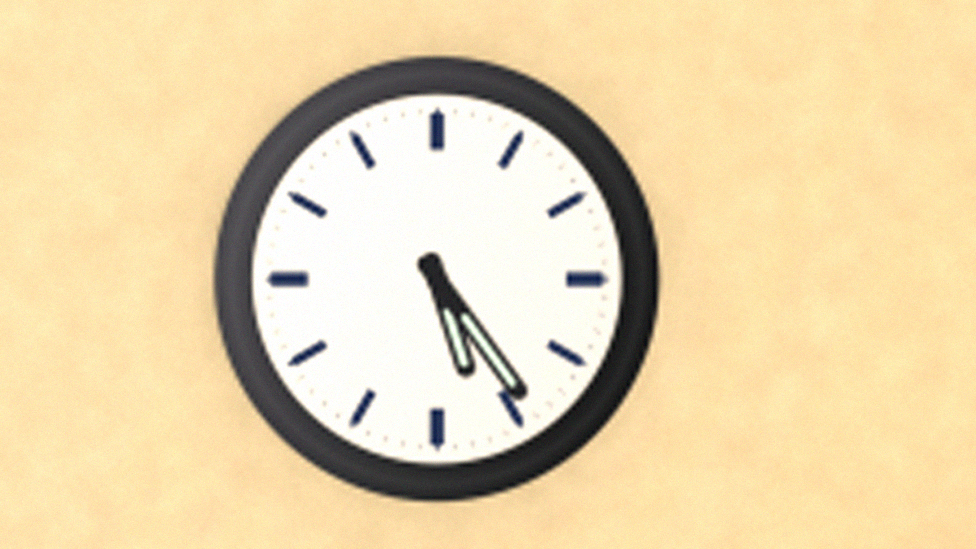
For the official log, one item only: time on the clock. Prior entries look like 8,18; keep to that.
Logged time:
5,24
